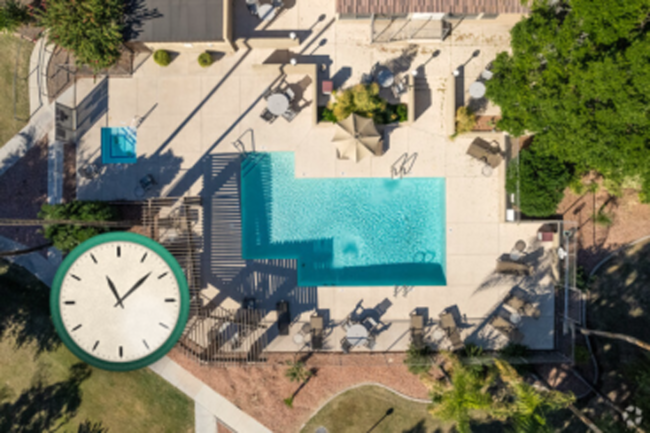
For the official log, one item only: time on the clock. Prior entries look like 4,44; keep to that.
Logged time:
11,08
